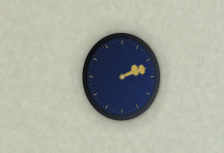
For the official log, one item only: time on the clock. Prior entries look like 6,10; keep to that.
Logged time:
2,12
